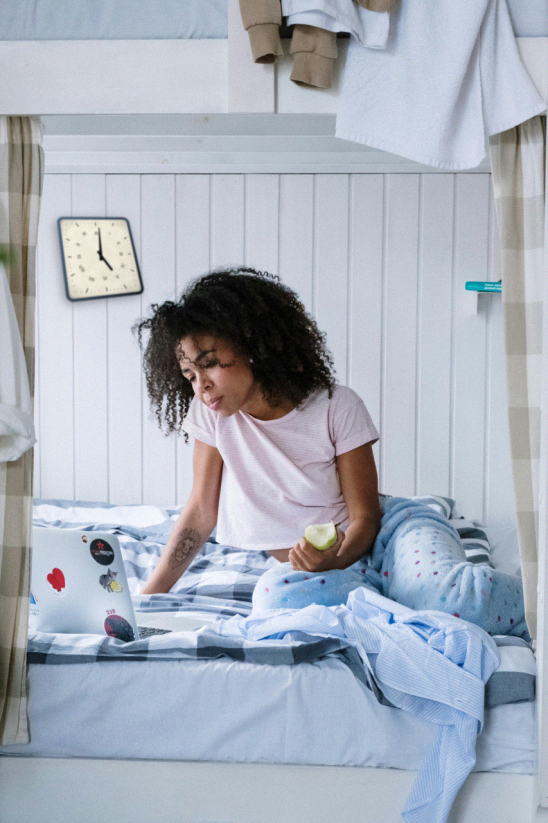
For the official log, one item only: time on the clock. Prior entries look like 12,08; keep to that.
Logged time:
5,01
